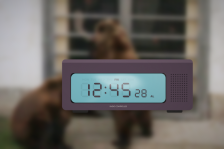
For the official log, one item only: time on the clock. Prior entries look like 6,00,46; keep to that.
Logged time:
12,45,28
